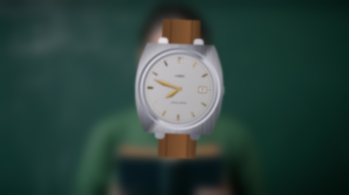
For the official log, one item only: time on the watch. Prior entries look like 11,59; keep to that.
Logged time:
7,48
